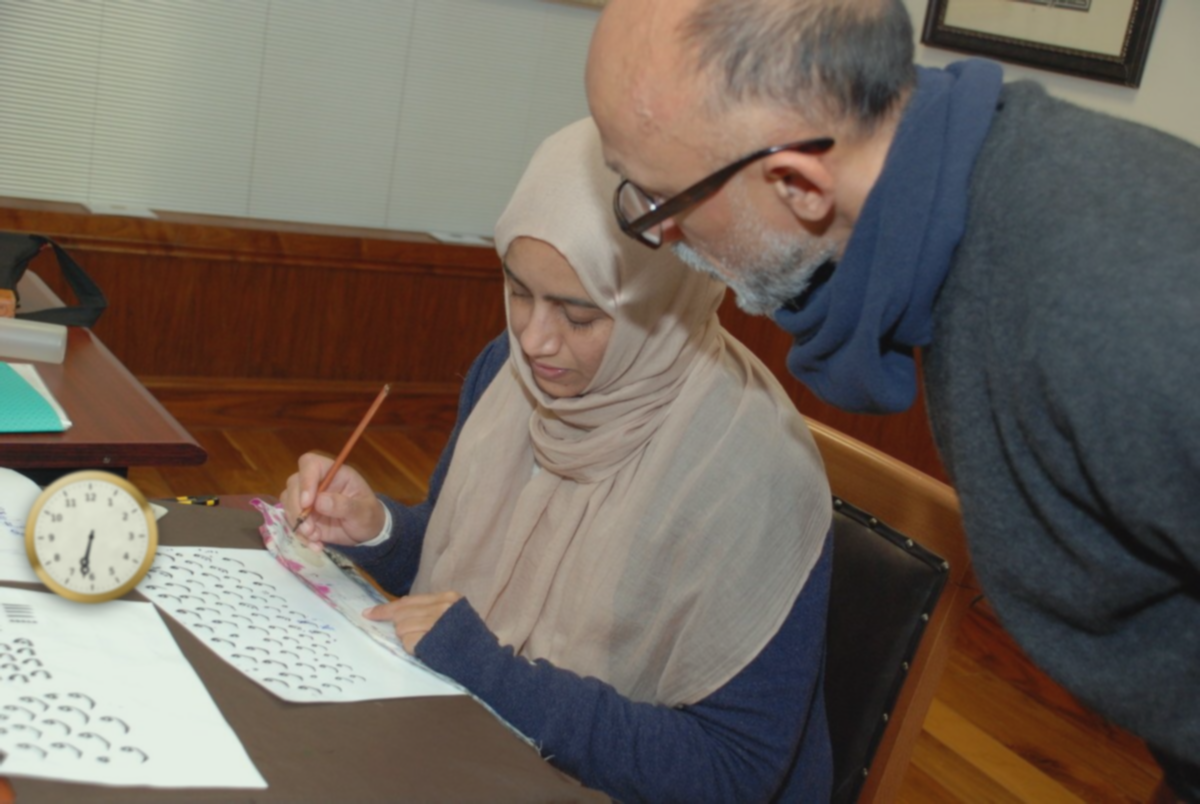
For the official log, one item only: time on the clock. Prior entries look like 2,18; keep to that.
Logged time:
6,32
